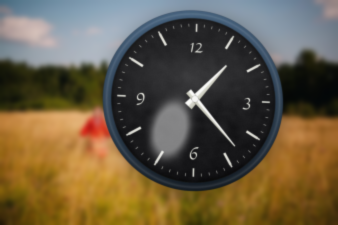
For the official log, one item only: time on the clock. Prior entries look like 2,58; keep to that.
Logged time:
1,23
